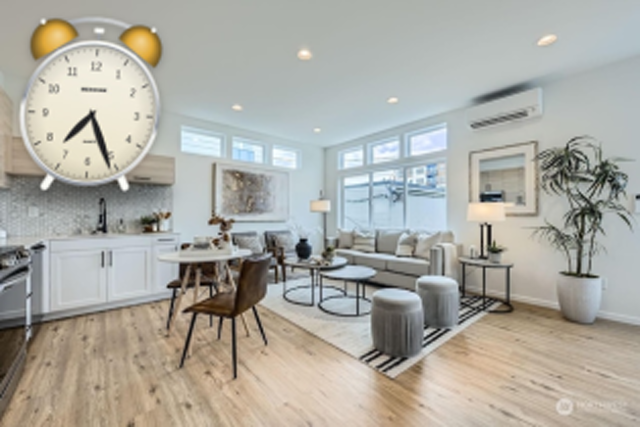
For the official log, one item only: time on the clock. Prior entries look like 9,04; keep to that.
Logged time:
7,26
